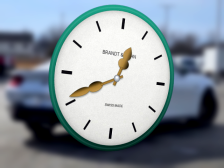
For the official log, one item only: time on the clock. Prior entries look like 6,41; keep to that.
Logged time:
12,41
